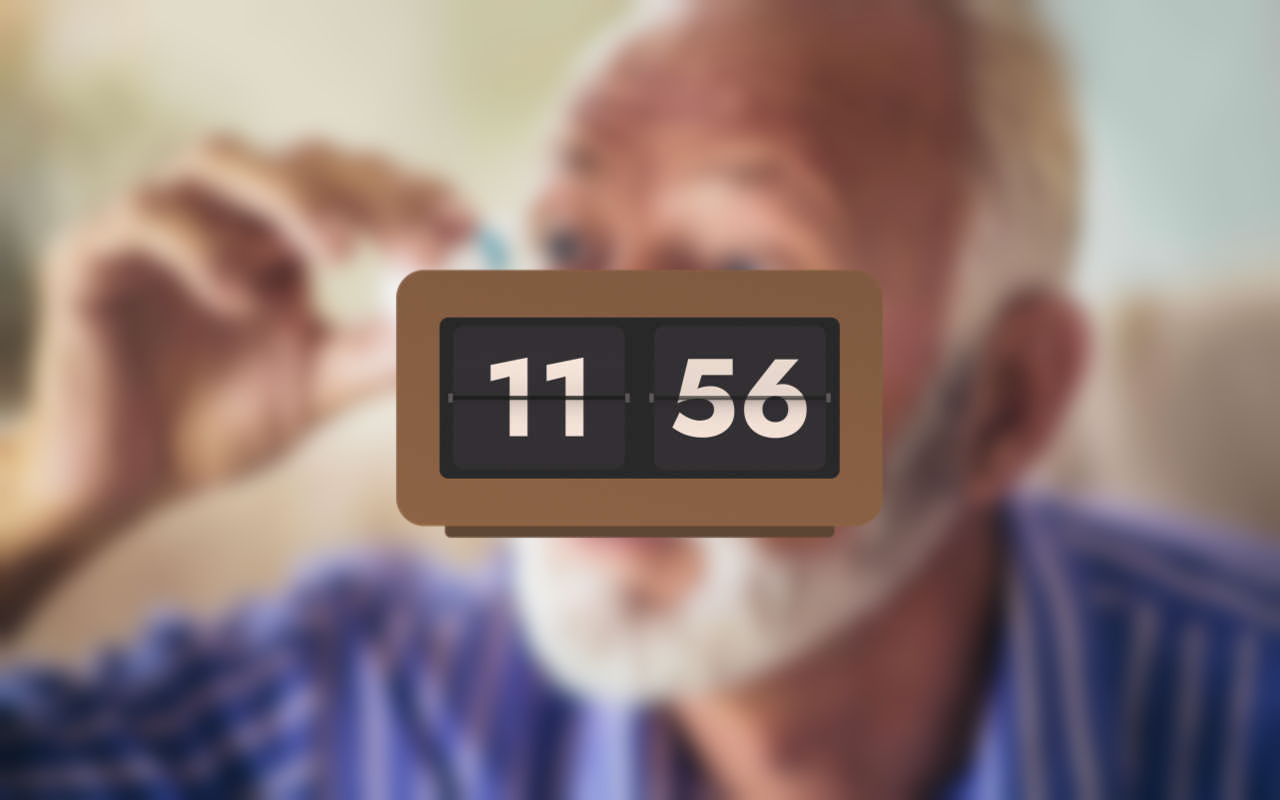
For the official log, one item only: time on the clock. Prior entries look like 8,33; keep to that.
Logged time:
11,56
